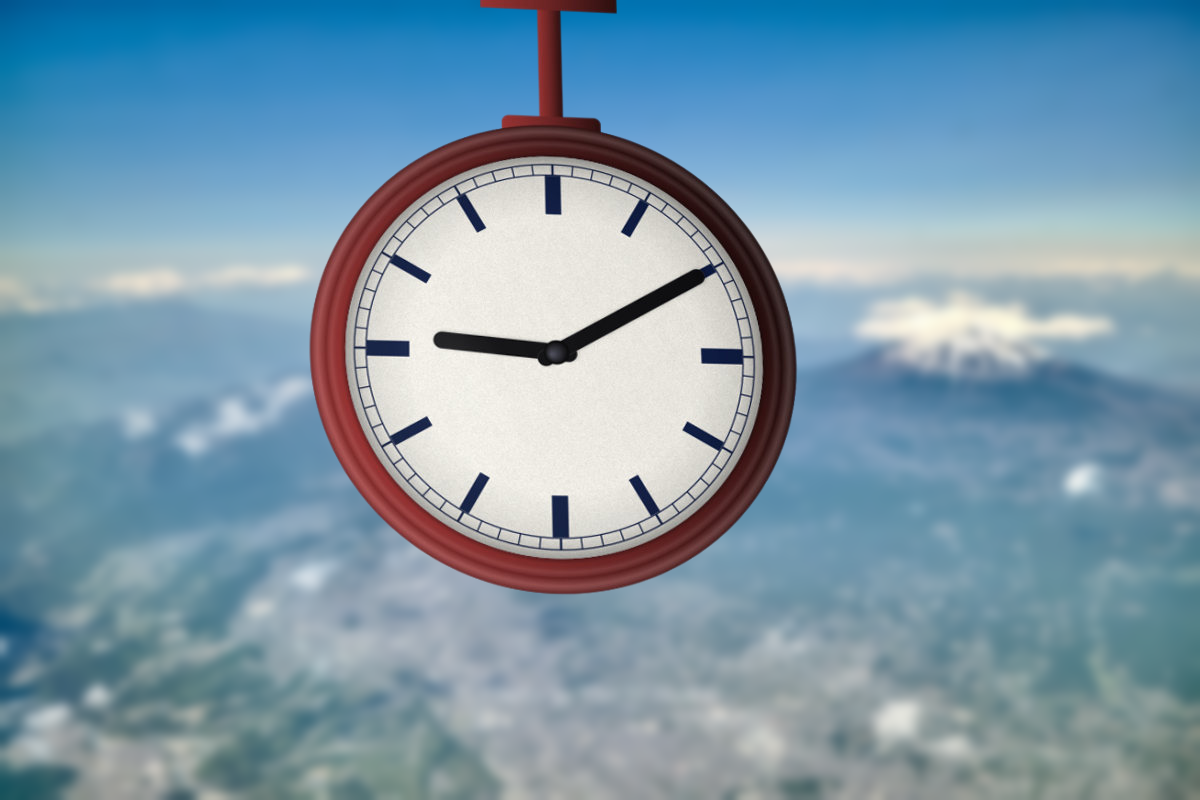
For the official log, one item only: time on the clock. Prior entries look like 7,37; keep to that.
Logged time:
9,10
